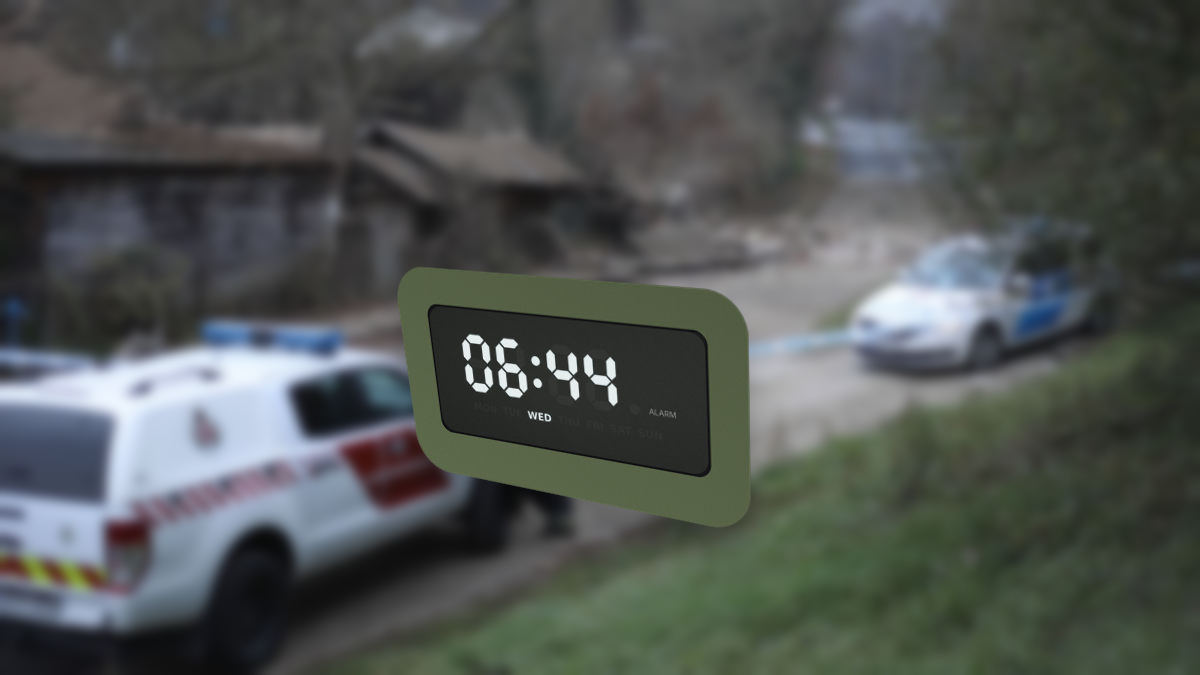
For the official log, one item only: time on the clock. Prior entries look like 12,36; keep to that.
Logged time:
6,44
